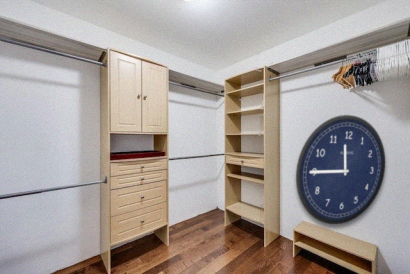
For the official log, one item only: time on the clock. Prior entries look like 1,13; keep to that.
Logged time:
11,45
